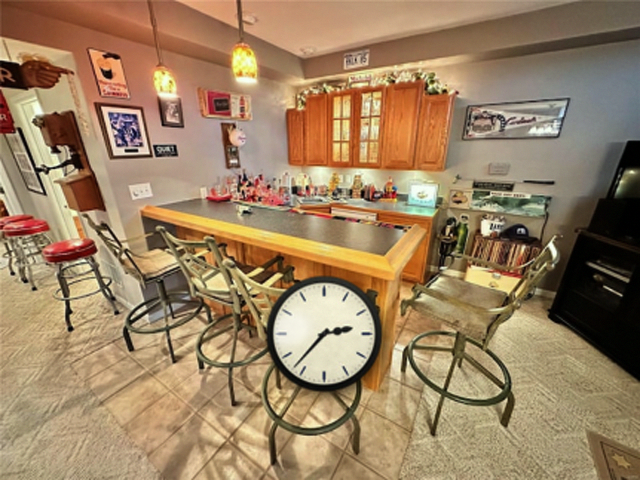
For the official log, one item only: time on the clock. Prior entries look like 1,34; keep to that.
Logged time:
2,37
